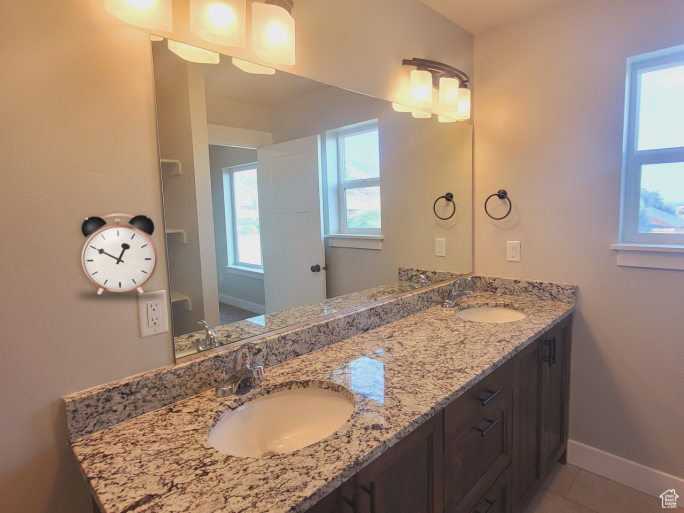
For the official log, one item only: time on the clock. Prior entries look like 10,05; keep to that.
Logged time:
12,50
